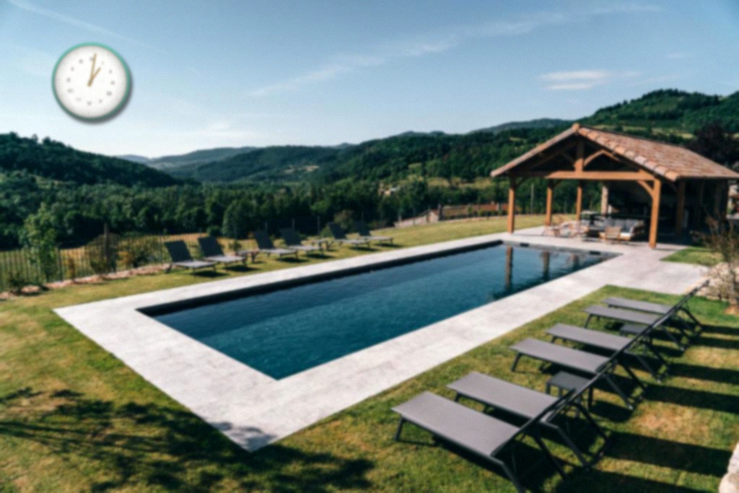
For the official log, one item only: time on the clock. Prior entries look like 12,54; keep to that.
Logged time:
1,01
